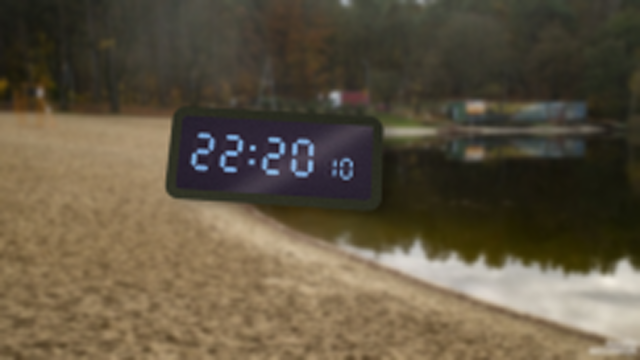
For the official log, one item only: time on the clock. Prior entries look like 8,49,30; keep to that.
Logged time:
22,20,10
